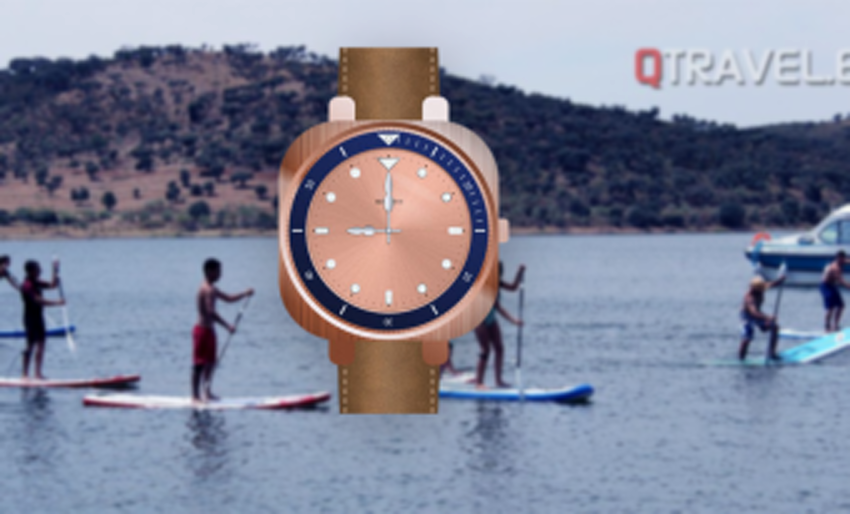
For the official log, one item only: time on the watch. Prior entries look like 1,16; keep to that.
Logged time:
9,00
